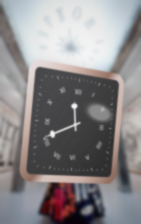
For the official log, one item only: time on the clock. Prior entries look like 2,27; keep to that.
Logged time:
11,41
